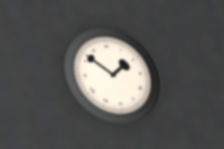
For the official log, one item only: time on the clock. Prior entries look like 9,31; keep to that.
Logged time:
1,52
